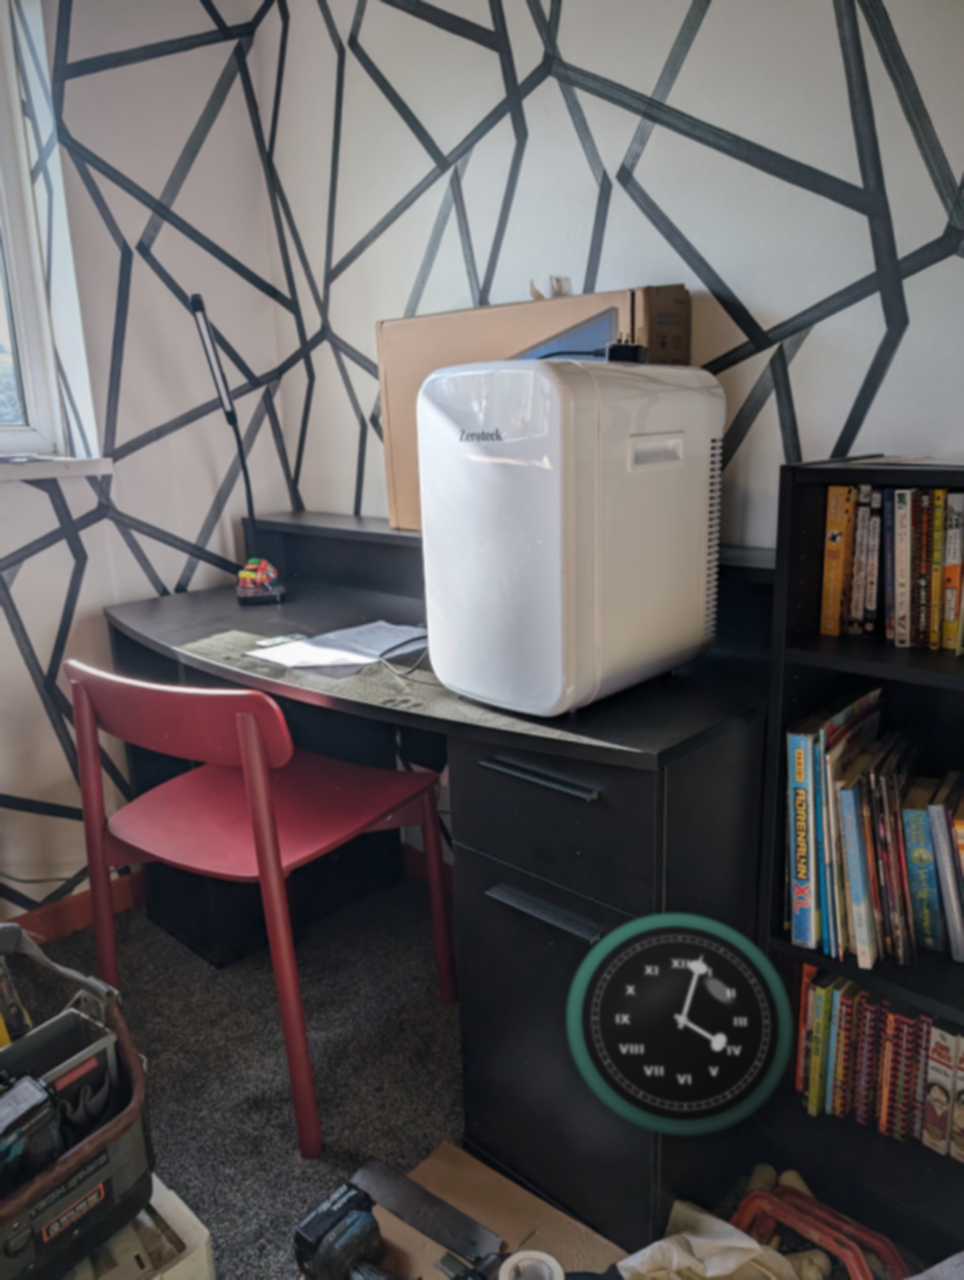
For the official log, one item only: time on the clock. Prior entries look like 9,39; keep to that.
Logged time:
4,03
